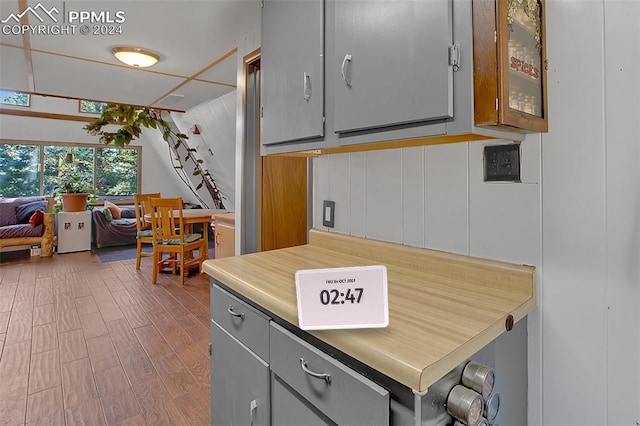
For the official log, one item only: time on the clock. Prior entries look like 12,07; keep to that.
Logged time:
2,47
